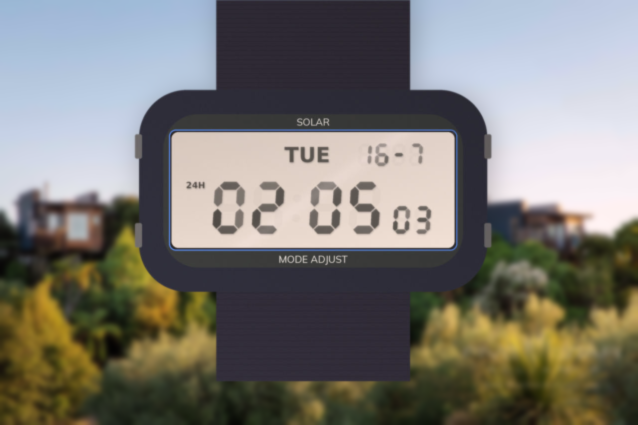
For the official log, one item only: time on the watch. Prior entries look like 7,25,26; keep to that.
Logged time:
2,05,03
